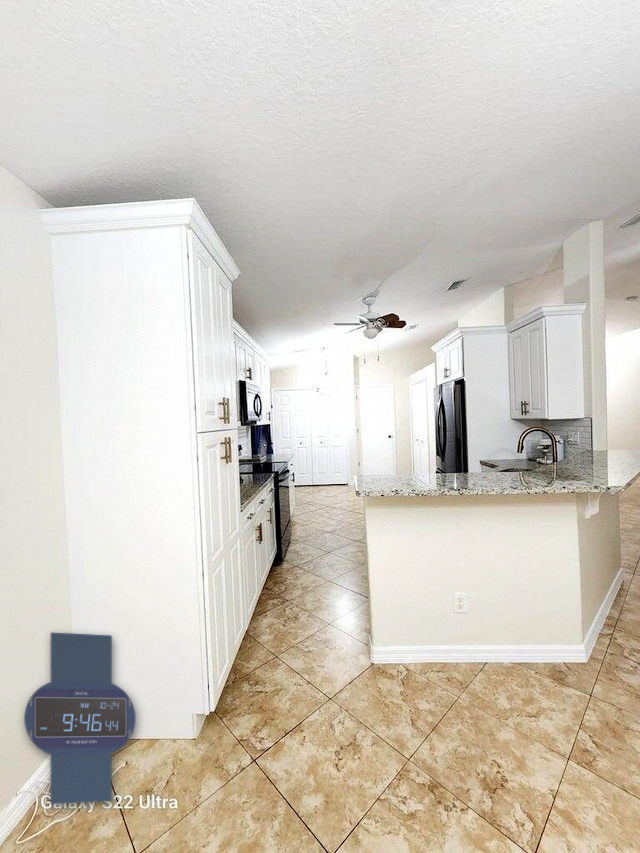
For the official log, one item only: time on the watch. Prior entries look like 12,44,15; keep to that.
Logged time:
9,46,44
